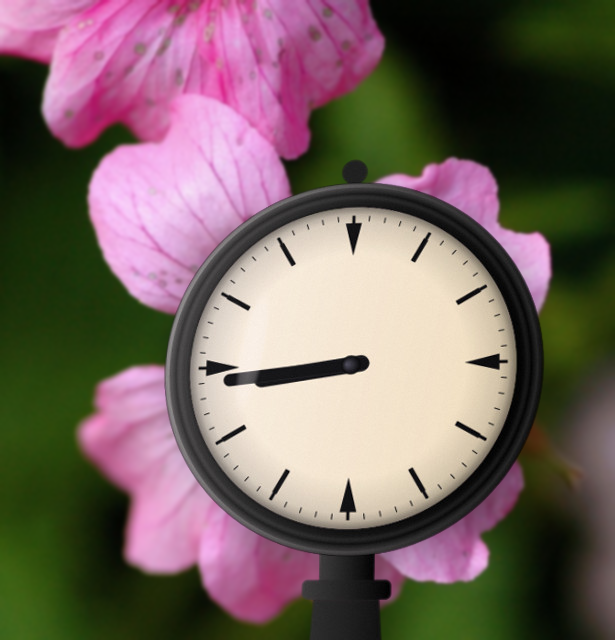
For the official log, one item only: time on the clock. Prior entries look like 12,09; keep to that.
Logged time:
8,44
